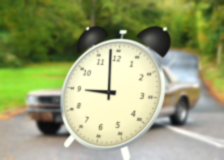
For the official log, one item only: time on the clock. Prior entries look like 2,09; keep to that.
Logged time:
8,58
